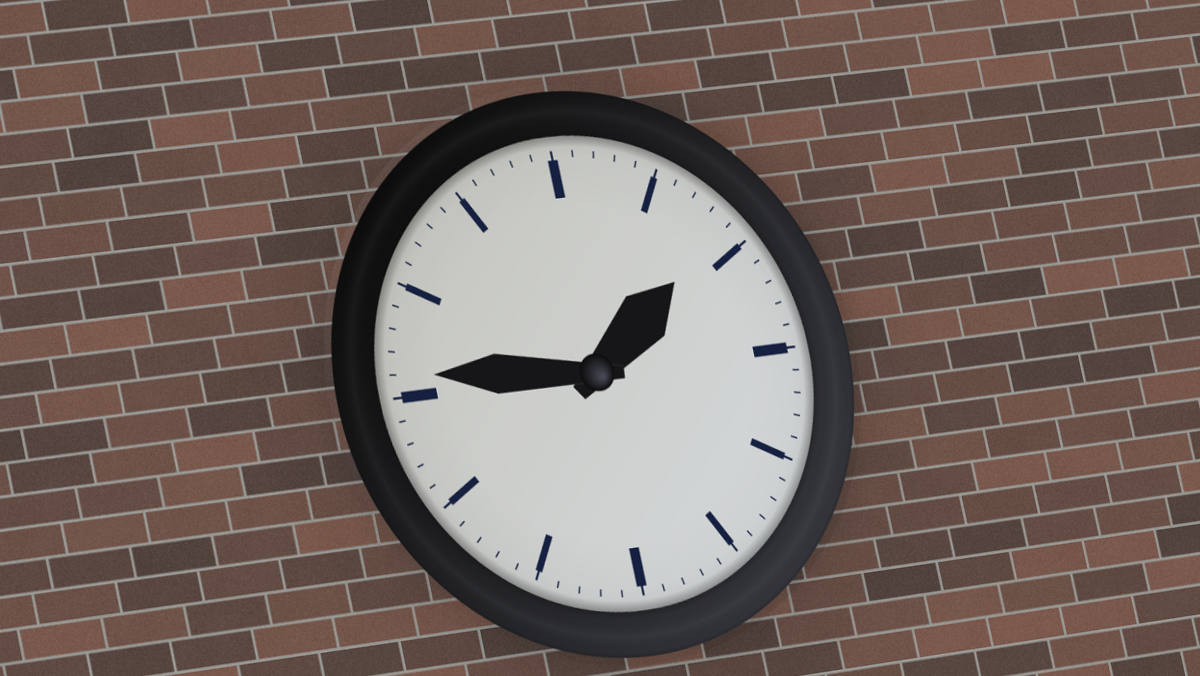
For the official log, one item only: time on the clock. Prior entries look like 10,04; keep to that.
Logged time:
1,46
